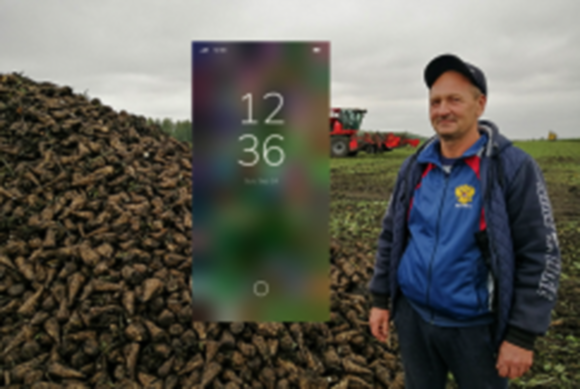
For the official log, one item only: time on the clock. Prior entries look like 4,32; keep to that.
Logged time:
12,36
